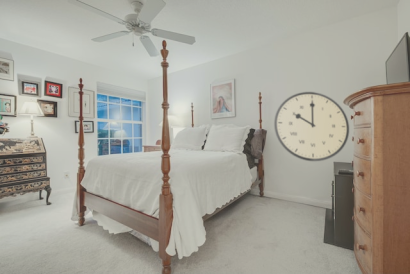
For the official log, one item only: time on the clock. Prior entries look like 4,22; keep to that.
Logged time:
10,00
